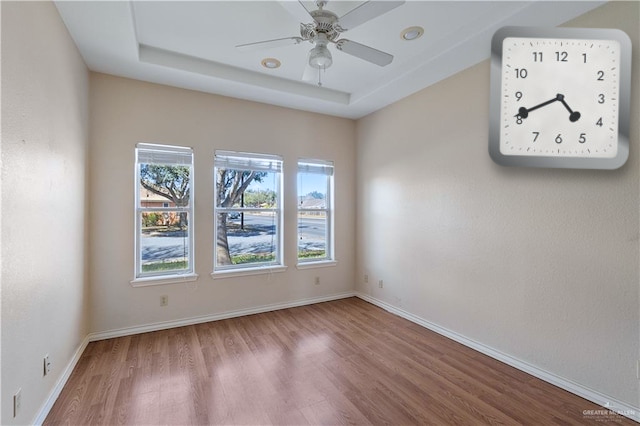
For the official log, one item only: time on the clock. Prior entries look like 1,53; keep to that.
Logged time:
4,41
